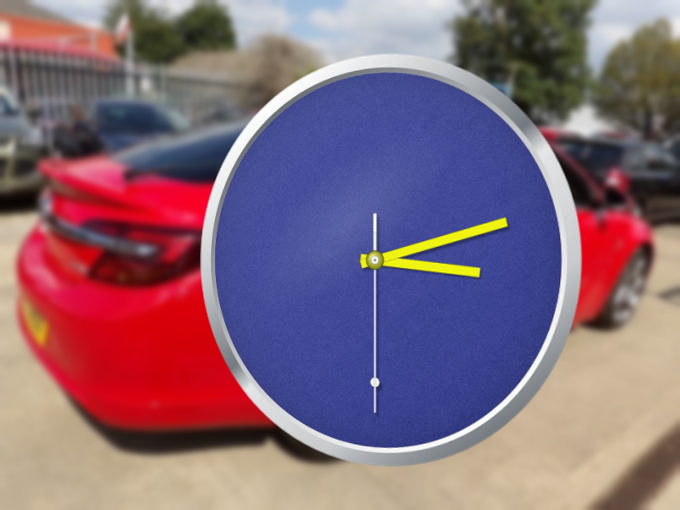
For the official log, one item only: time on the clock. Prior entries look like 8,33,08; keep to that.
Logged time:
3,12,30
